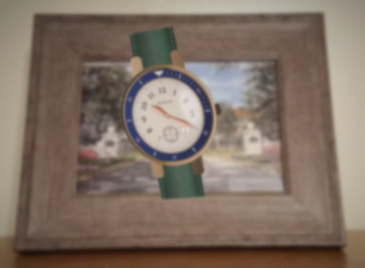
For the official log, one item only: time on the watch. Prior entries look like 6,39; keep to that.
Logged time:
10,20
